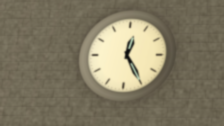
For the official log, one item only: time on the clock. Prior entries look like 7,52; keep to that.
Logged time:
12,25
